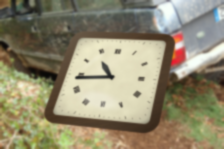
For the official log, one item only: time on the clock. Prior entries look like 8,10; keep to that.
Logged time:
10,44
